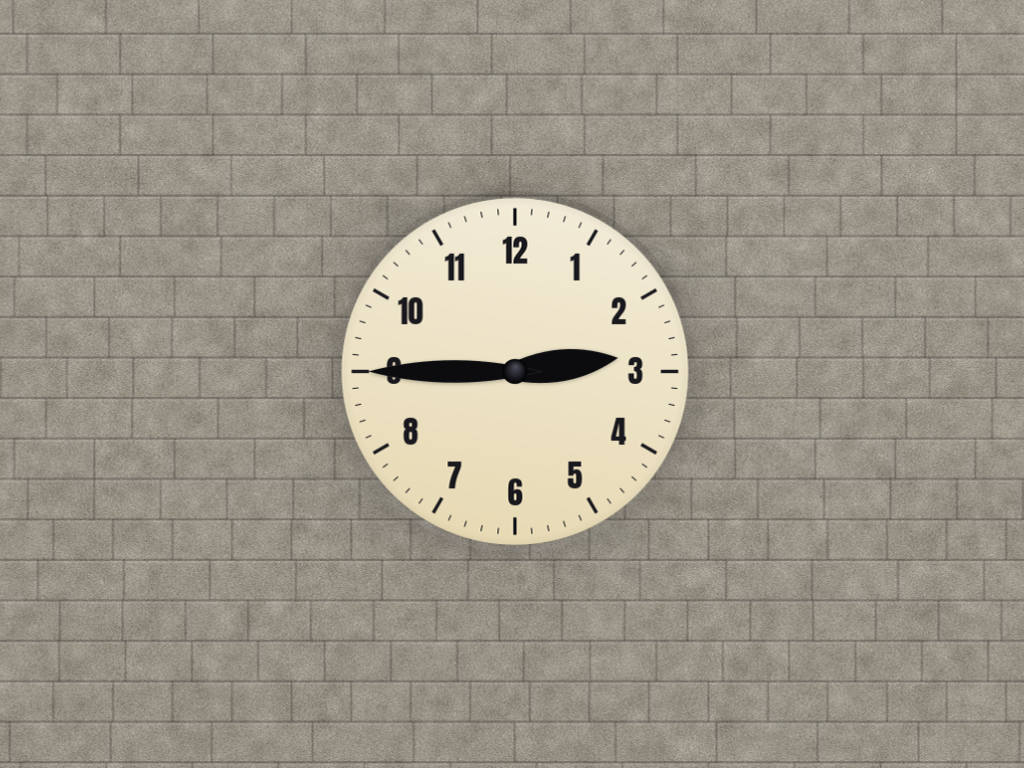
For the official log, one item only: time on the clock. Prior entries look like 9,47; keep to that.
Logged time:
2,45
